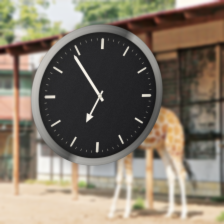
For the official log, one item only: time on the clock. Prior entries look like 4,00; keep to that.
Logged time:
6,54
